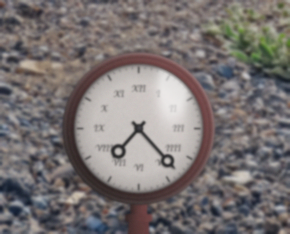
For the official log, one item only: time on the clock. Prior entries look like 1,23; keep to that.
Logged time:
7,23
